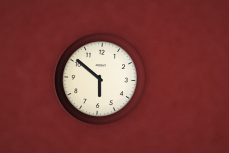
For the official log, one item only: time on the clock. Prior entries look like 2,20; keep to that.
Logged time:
5,51
